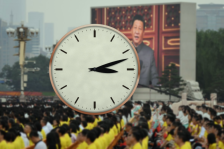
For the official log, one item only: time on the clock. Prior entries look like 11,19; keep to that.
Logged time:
3,12
